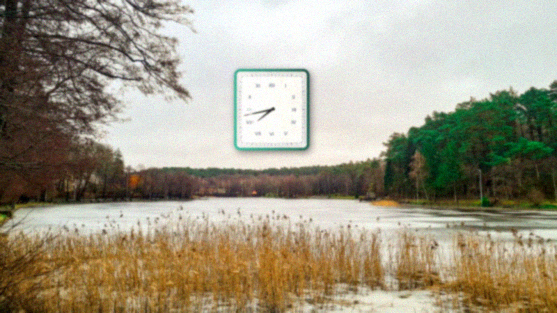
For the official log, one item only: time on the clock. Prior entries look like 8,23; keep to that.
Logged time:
7,43
